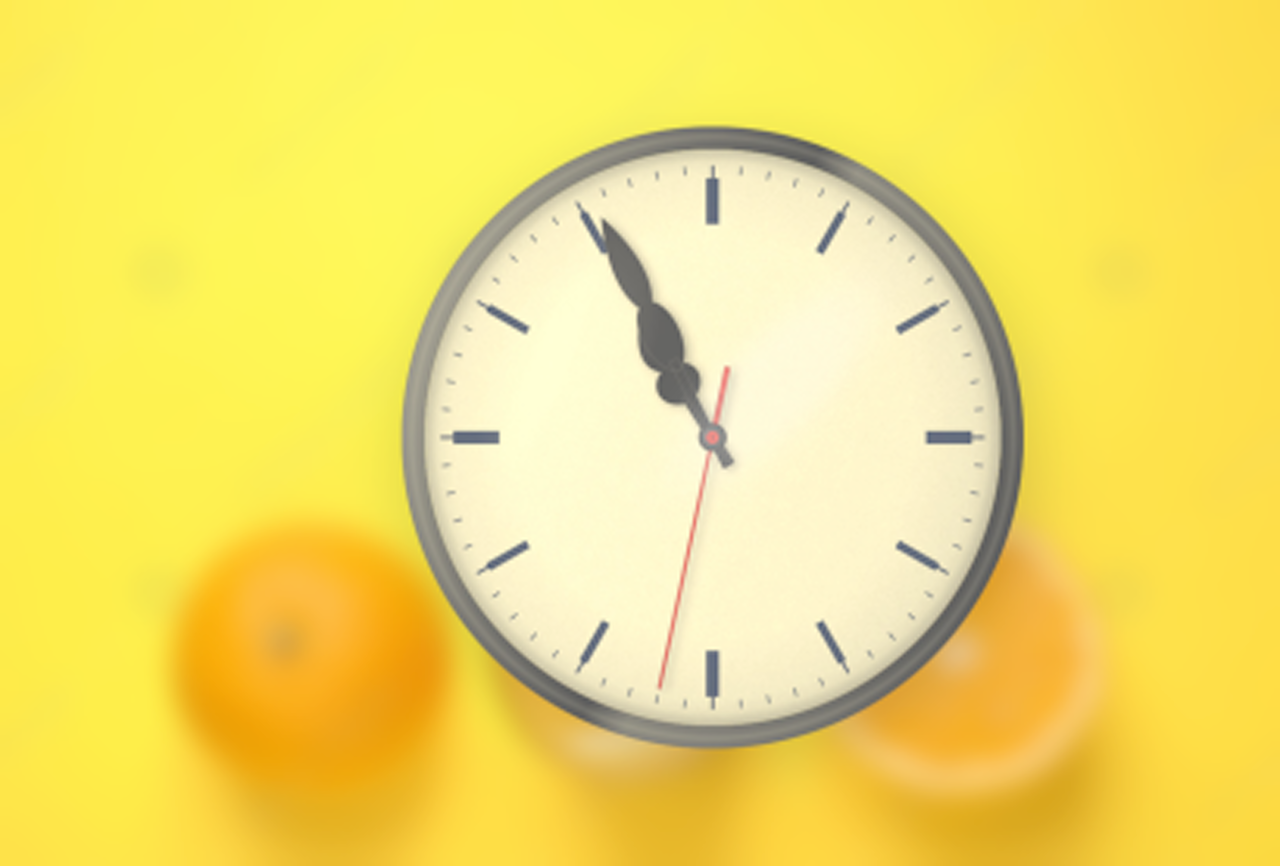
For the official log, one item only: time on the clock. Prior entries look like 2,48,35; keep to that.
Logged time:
10,55,32
